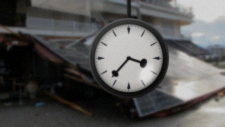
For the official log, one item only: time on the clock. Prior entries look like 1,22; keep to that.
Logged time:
3,37
